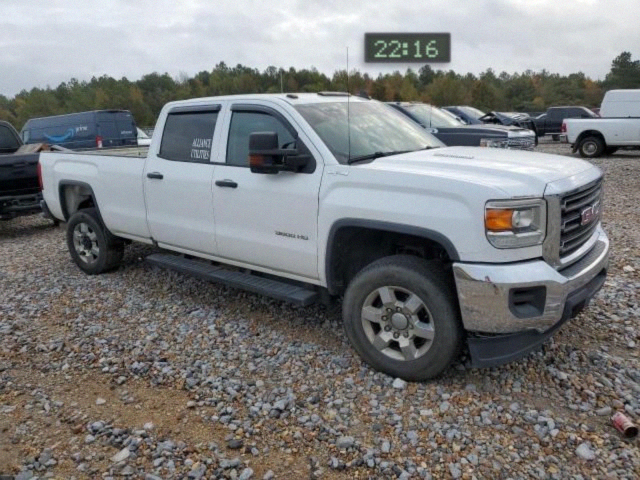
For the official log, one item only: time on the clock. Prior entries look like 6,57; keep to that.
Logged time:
22,16
